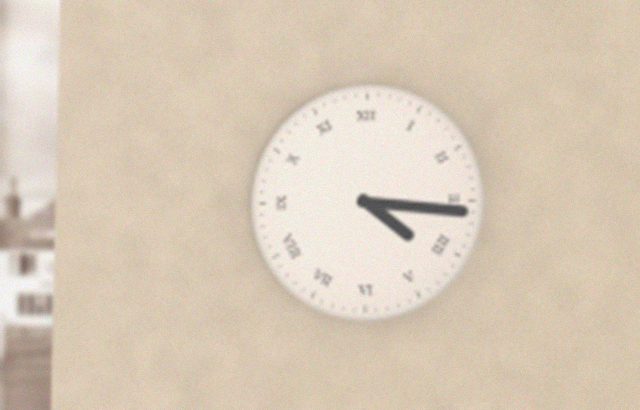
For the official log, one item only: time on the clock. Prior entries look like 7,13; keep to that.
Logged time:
4,16
